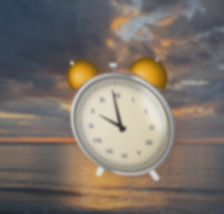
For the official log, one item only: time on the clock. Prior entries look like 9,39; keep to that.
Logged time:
9,59
